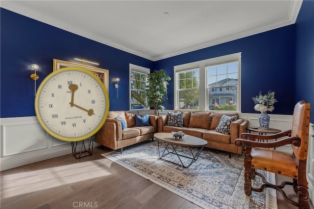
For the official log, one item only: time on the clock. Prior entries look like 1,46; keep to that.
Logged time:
12,20
